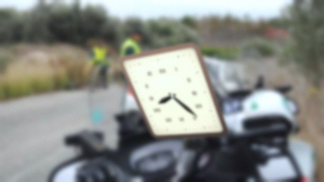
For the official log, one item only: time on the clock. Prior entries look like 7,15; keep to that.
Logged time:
8,24
